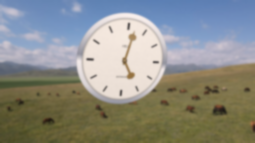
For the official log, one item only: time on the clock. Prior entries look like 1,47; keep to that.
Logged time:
5,02
